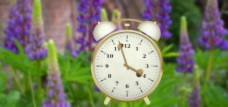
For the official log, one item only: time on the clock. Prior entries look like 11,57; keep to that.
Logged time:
3,57
